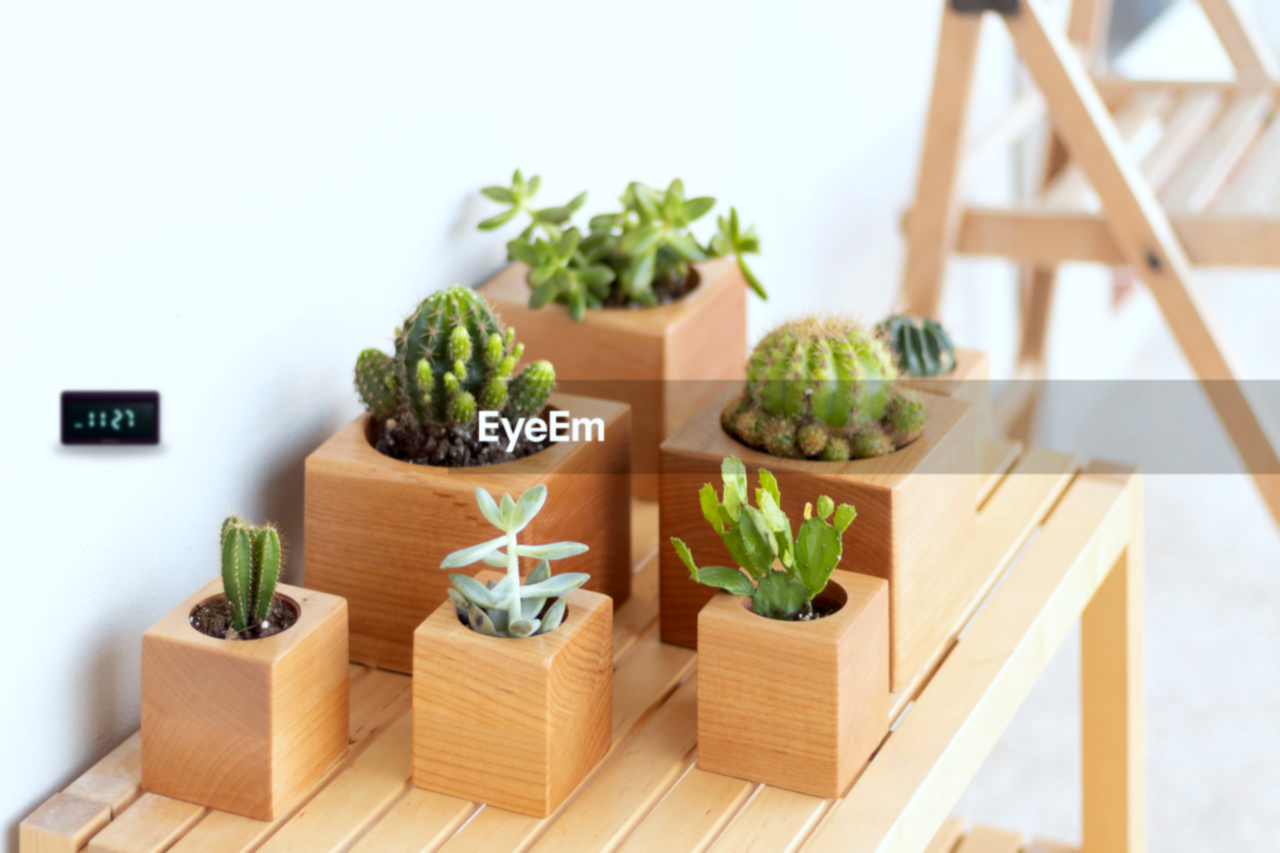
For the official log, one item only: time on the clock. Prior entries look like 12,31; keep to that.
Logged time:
11,27
